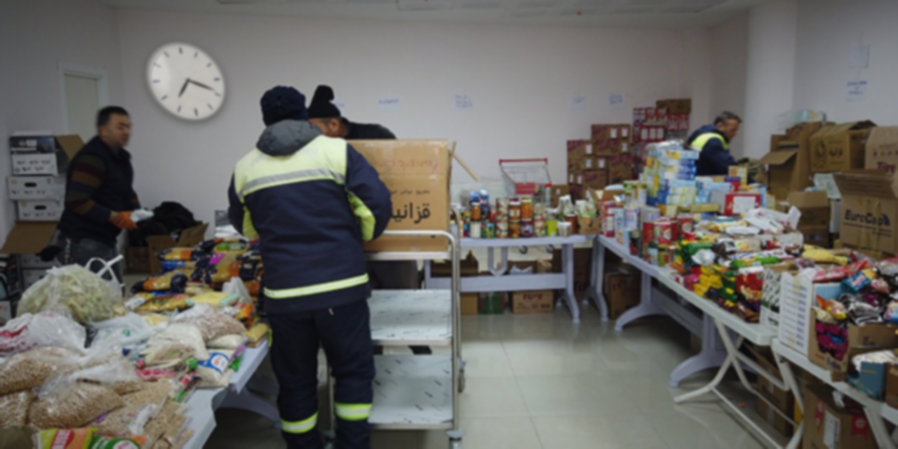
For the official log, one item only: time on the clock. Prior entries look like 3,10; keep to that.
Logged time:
7,19
